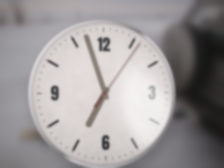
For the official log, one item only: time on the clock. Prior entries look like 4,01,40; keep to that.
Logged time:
6,57,06
